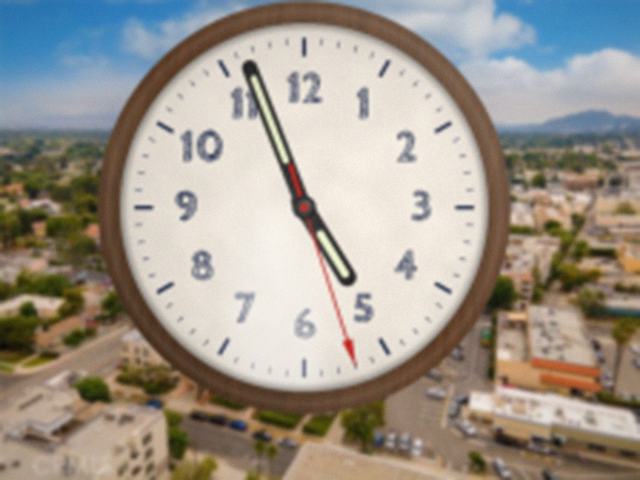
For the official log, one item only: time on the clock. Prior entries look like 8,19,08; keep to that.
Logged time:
4,56,27
